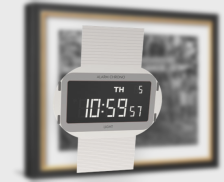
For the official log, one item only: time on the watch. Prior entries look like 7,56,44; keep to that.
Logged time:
10,59,57
